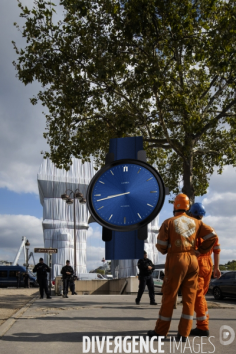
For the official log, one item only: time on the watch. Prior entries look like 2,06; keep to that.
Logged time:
8,43
